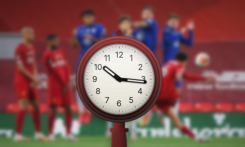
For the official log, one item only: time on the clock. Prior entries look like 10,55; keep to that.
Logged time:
10,16
